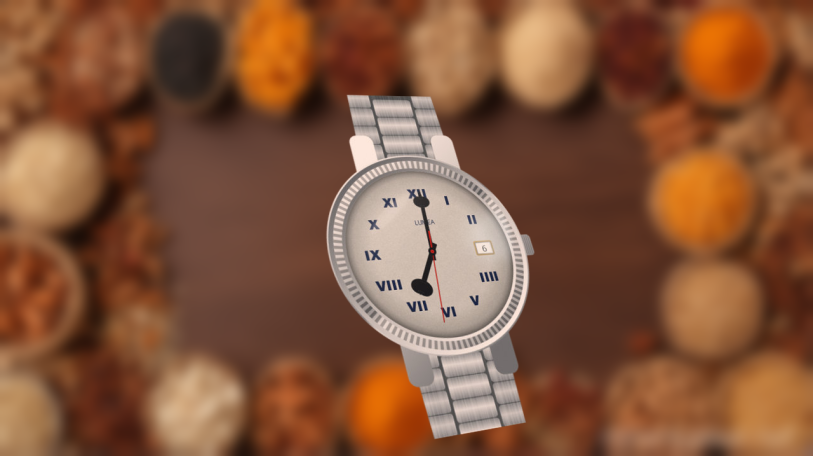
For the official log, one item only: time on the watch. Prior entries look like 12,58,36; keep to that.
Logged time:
7,00,31
